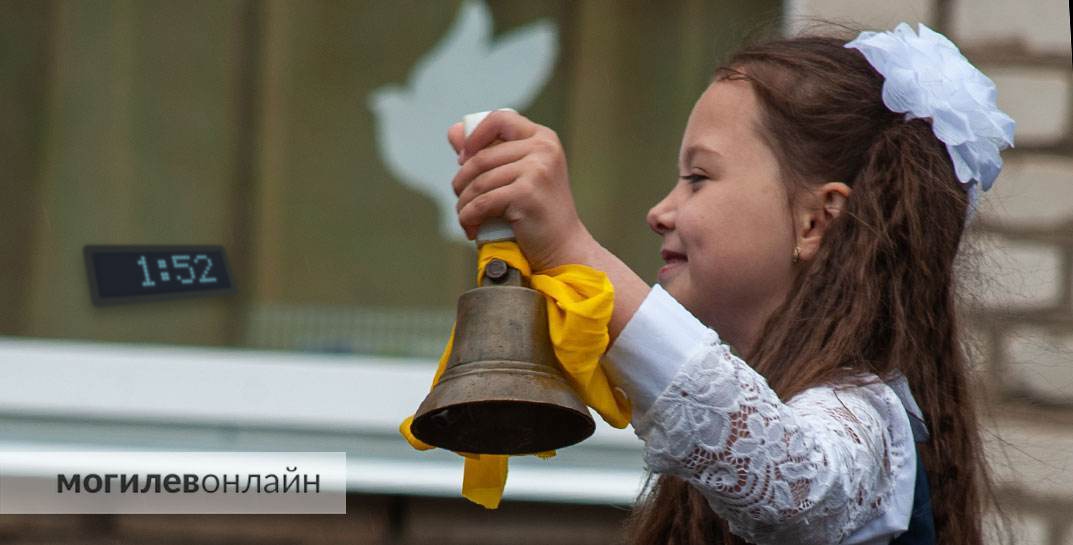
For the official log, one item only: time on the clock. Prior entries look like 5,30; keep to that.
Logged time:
1,52
